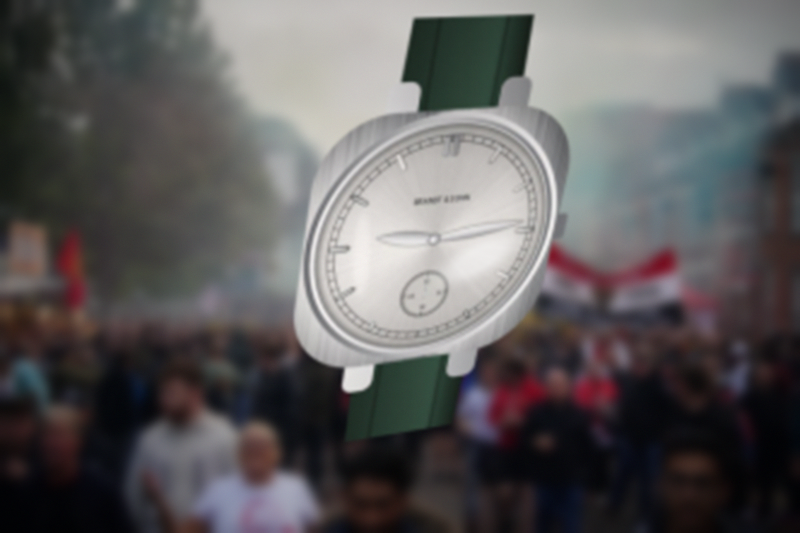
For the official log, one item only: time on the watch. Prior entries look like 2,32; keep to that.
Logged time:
9,14
